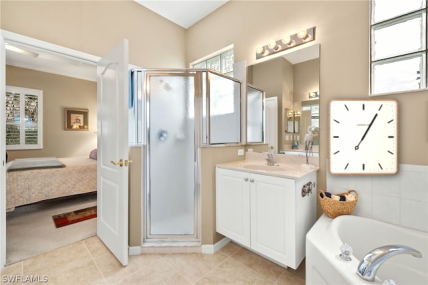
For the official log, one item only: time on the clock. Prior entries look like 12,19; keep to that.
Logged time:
7,05
